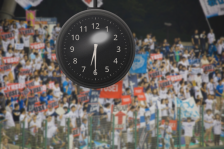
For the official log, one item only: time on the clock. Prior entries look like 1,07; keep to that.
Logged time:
6,30
